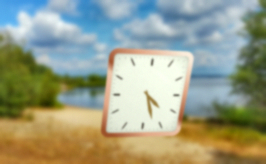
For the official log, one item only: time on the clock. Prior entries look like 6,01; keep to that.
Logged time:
4,27
